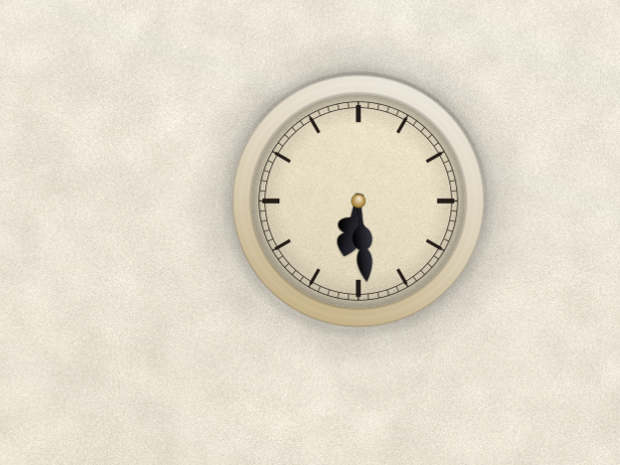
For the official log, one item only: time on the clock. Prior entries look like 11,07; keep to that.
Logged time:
6,29
